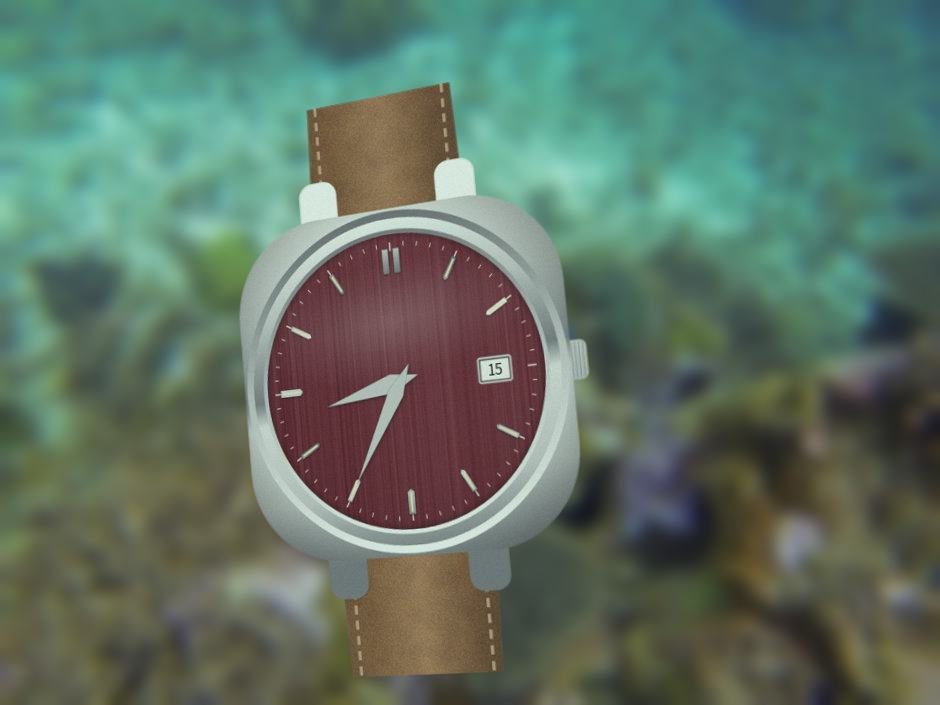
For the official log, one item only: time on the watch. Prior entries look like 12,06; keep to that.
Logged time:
8,35
